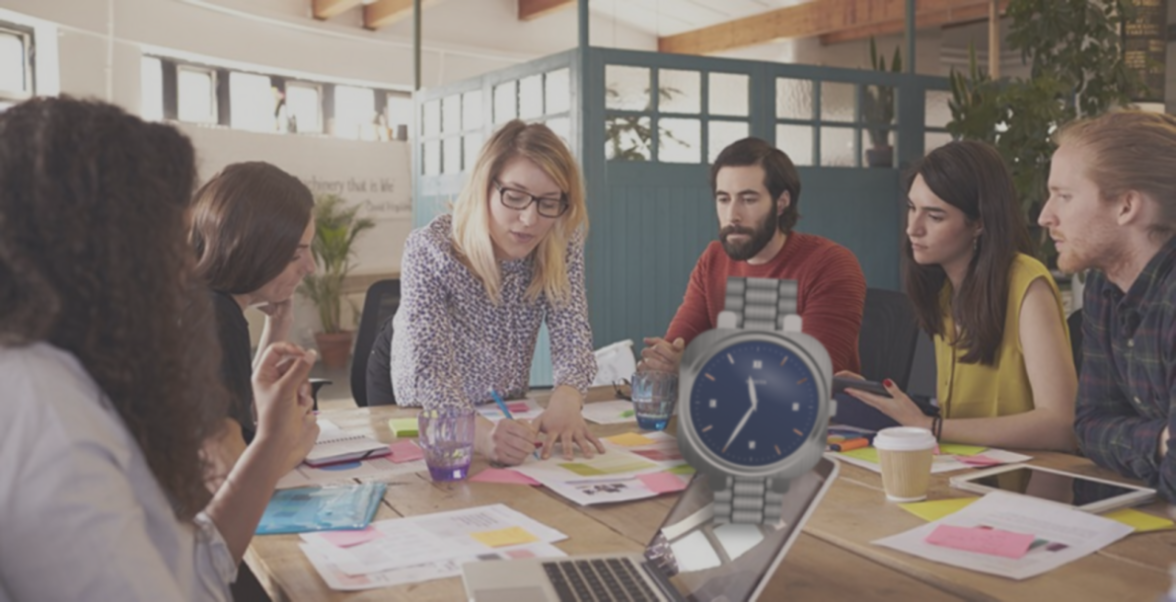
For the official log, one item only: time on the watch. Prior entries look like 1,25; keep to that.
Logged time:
11,35
